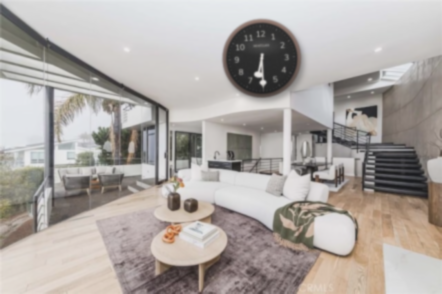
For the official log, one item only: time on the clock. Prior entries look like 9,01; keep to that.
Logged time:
6,30
